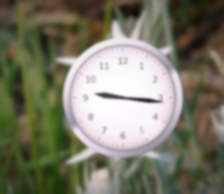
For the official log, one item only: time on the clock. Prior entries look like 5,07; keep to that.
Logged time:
9,16
